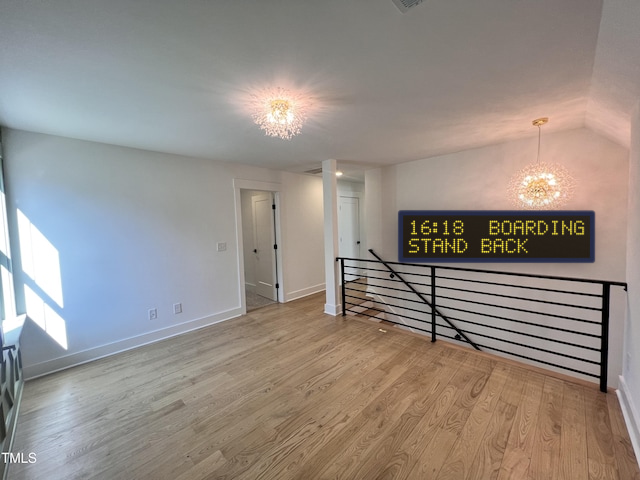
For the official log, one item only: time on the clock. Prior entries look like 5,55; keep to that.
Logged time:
16,18
